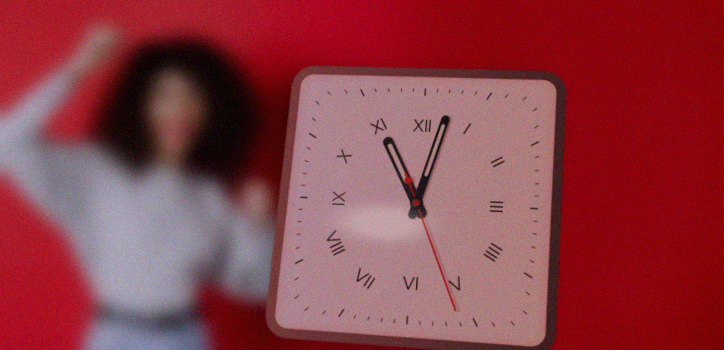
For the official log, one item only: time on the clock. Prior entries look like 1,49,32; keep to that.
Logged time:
11,02,26
